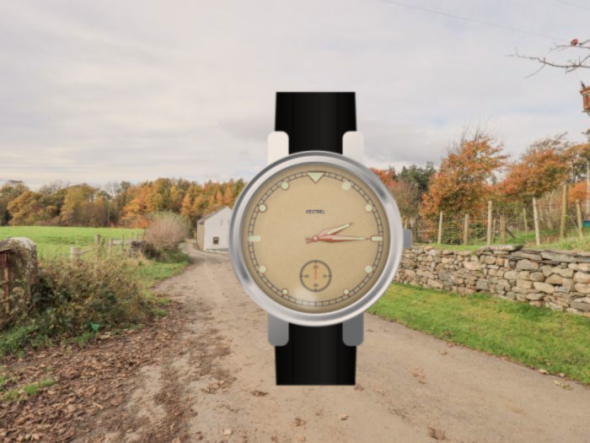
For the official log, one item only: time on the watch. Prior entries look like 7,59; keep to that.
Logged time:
2,15
